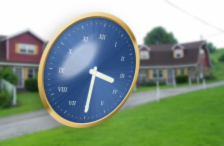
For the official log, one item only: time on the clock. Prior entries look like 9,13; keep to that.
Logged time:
3,30
